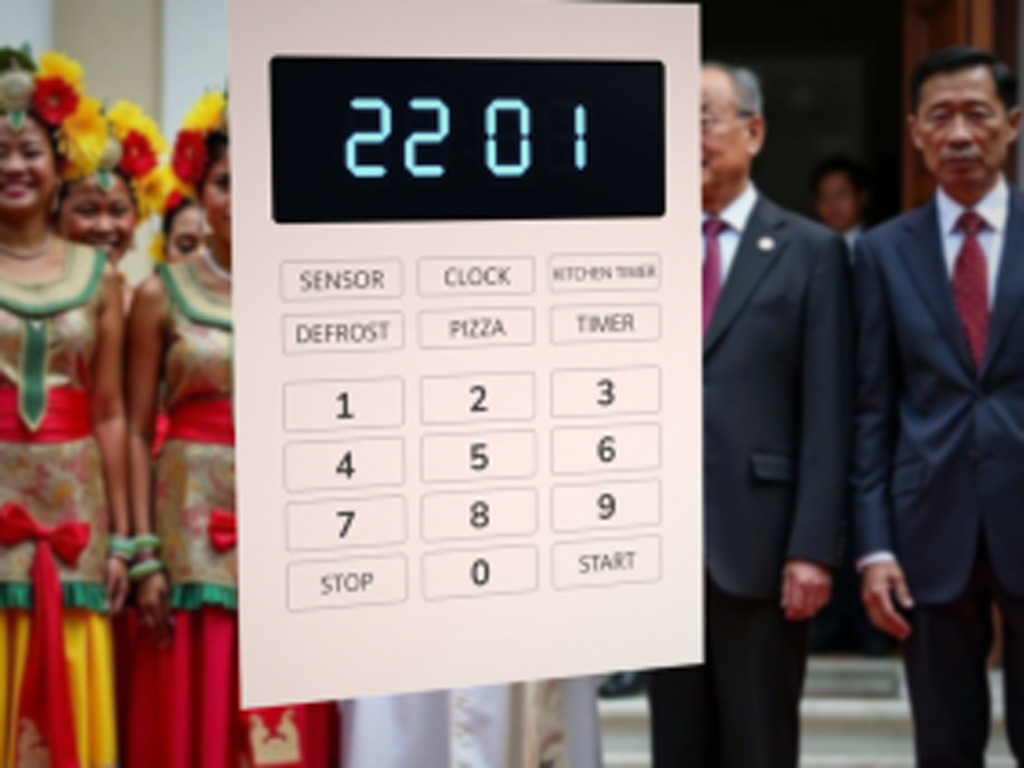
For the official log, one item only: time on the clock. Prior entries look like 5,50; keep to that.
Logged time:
22,01
